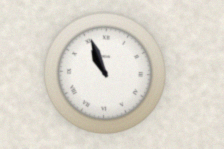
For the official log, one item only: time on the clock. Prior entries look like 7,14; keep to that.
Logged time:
10,56
